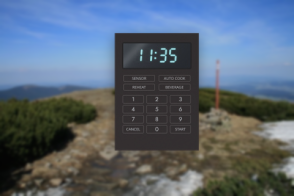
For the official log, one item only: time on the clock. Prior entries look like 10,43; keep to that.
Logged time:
11,35
